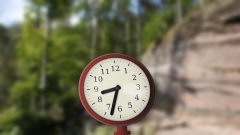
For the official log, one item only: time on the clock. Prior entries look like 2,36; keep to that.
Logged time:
8,33
